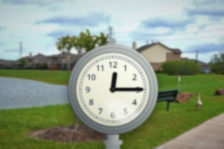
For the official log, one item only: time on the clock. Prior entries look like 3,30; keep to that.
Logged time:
12,15
